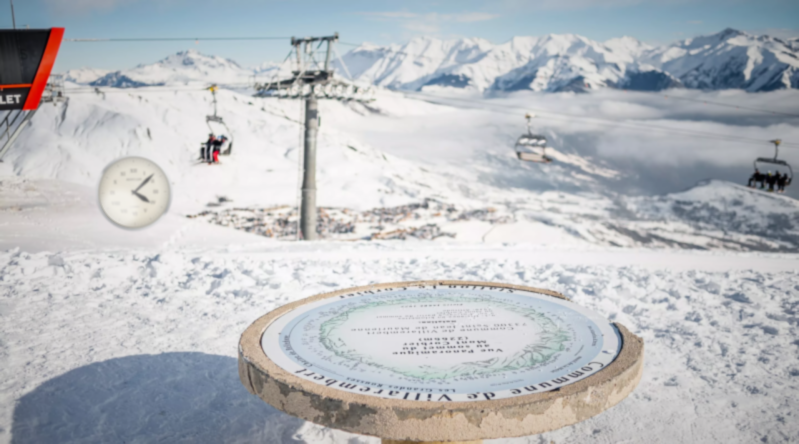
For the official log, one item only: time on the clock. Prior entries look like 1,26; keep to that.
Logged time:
4,08
